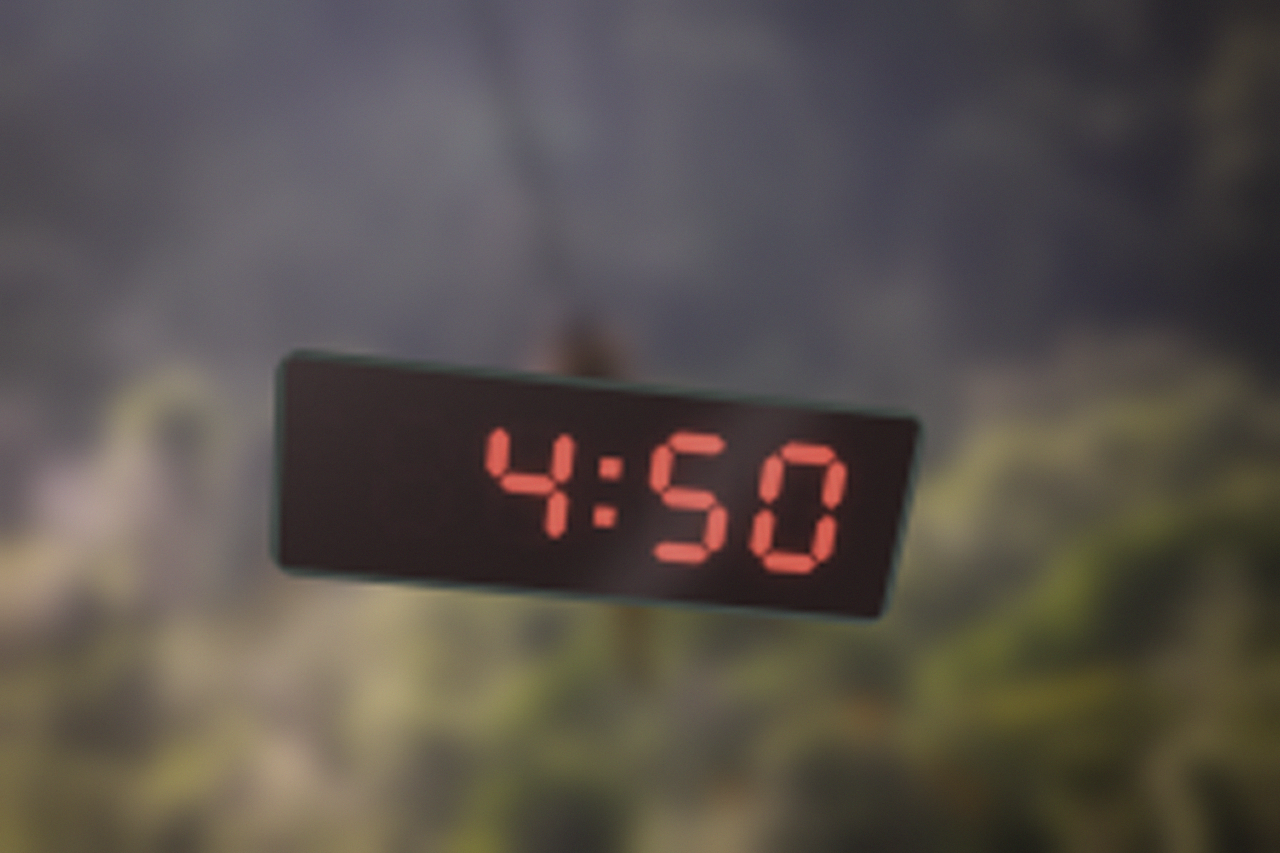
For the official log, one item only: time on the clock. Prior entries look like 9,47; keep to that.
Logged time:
4,50
